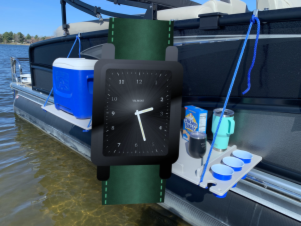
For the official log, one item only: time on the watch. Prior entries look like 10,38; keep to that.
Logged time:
2,27
